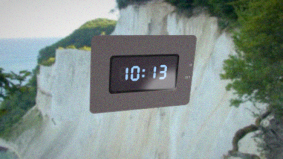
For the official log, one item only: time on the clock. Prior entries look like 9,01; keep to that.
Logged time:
10,13
